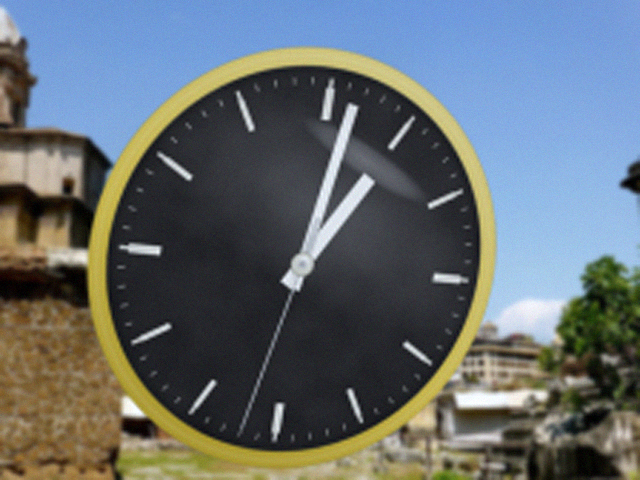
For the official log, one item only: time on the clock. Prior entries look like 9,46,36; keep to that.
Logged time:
1,01,32
